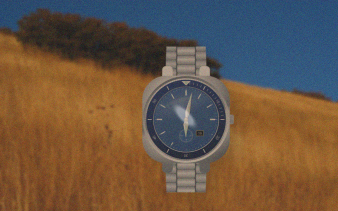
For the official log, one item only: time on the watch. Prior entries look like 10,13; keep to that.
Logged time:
6,02
